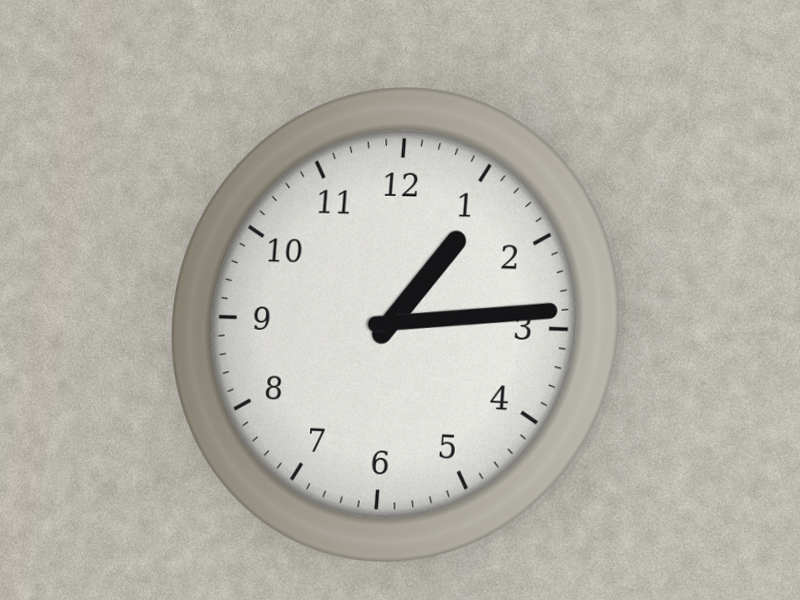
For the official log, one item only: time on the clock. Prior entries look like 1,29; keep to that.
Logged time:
1,14
